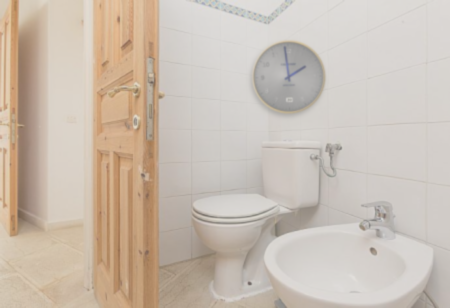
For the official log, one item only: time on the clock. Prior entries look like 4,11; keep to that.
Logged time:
1,59
